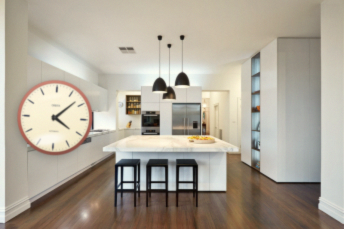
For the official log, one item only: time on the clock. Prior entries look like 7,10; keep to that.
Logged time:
4,08
